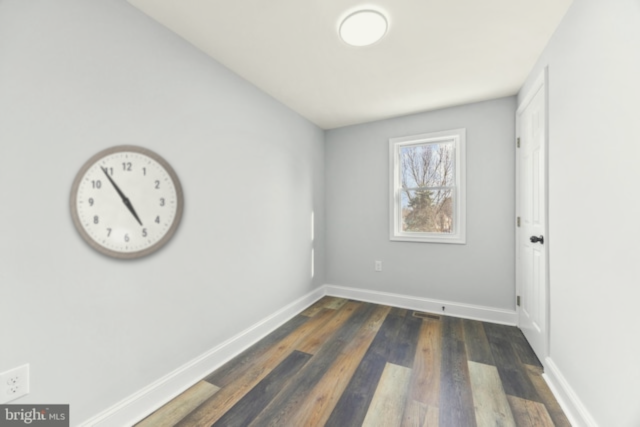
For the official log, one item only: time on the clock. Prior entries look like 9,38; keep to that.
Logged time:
4,54
